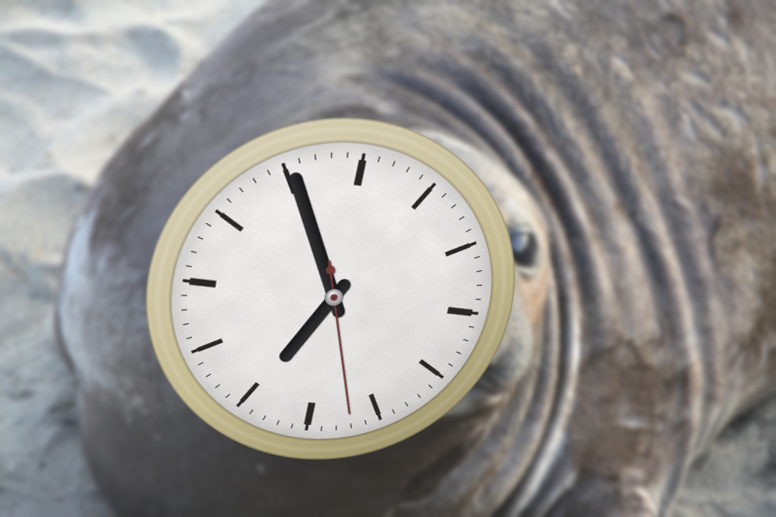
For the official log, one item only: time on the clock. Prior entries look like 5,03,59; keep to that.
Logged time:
6,55,27
